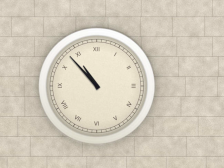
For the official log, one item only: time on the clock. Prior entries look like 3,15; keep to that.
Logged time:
10,53
